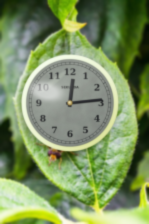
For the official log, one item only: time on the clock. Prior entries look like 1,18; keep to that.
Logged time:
12,14
